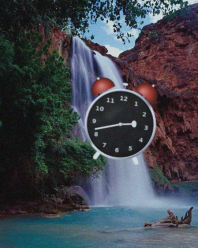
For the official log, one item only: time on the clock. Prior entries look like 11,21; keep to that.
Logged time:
2,42
